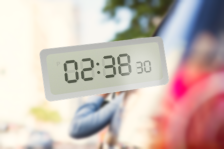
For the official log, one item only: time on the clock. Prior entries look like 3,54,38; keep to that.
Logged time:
2,38,30
